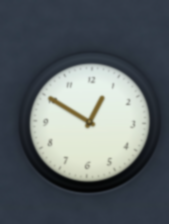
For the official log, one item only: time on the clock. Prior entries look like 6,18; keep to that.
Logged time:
12,50
